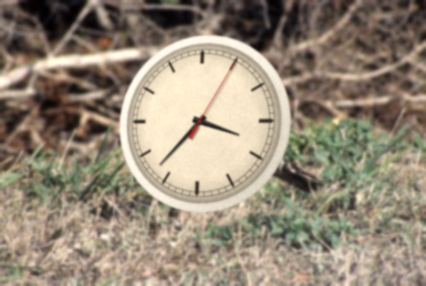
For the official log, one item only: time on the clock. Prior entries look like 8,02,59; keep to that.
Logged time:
3,37,05
